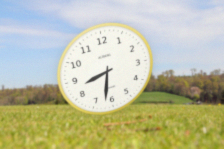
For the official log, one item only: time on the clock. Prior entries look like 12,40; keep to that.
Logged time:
8,32
